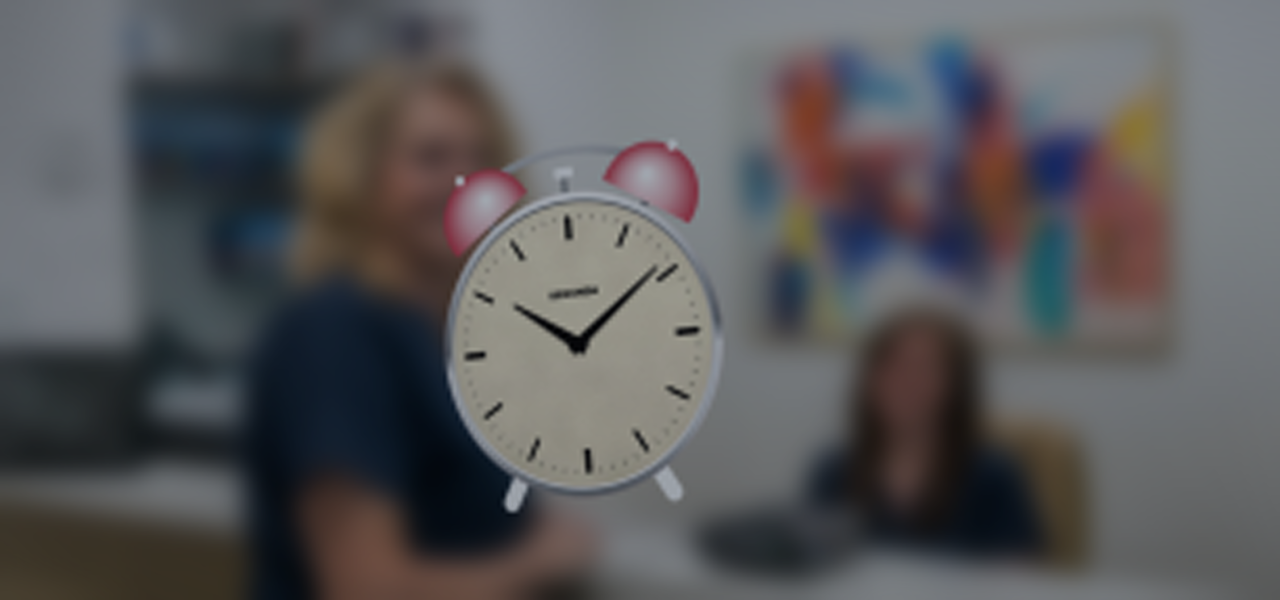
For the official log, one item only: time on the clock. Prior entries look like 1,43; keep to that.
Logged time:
10,09
